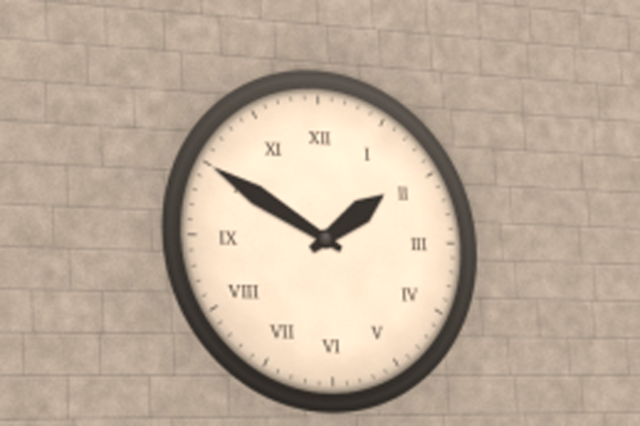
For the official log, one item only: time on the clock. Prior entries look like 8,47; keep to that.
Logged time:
1,50
